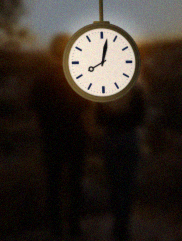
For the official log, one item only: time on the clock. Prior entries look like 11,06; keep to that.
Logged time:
8,02
